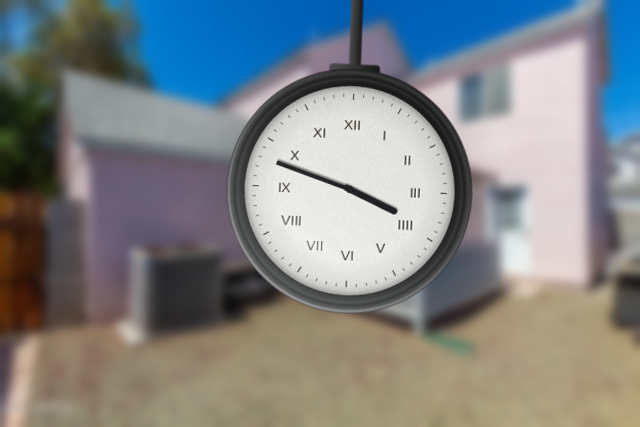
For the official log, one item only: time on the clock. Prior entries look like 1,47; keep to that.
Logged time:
3,48
